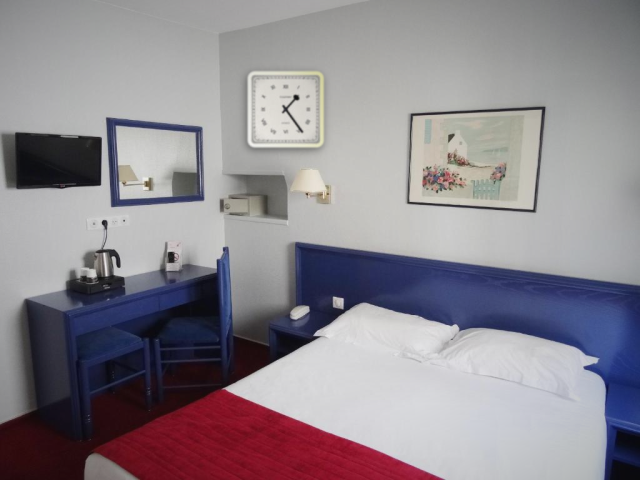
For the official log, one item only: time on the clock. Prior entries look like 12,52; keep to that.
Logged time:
1,24
